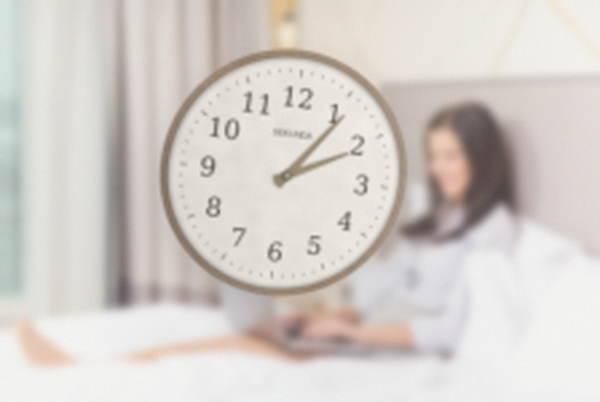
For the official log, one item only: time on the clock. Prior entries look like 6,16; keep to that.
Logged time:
2,06
